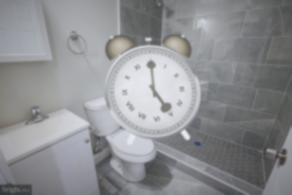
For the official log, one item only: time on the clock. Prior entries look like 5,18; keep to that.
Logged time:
5,00
